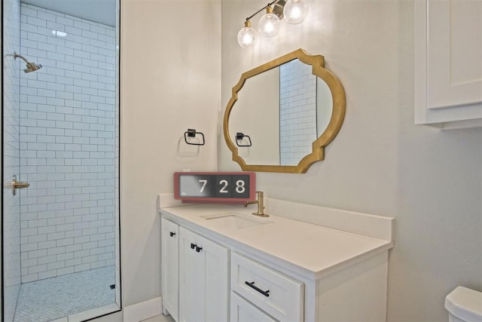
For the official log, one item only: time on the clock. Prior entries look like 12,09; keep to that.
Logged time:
7,28
